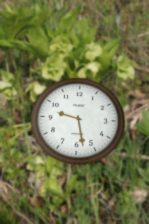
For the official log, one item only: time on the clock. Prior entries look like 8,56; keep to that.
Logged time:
9,28
